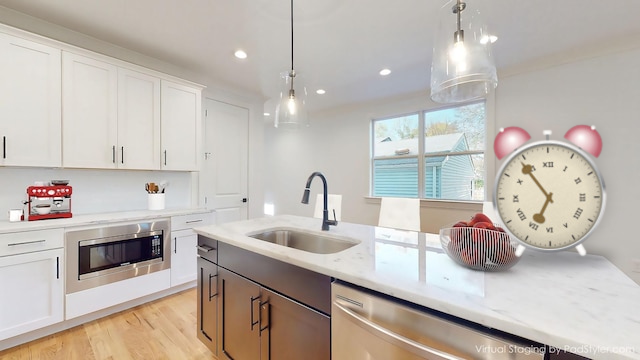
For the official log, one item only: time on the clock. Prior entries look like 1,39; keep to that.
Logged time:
6,54
